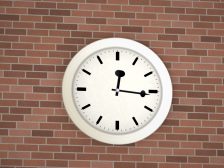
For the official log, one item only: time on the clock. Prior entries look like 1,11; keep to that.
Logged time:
12,16
